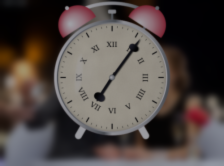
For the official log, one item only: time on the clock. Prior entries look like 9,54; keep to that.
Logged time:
7,06
